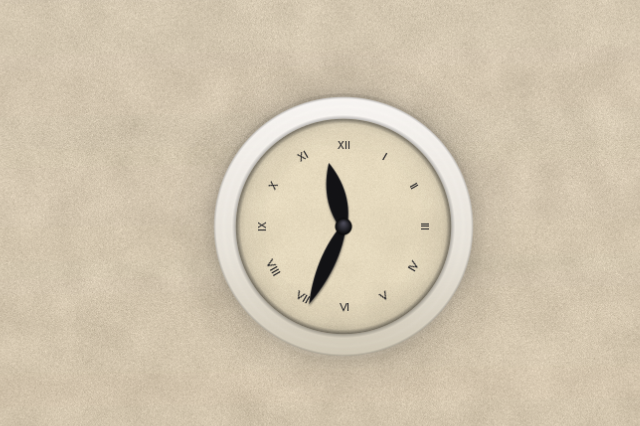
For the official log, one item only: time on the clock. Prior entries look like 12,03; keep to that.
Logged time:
11,34
